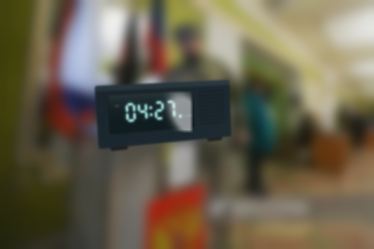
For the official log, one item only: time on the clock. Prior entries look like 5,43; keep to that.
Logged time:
4,27
